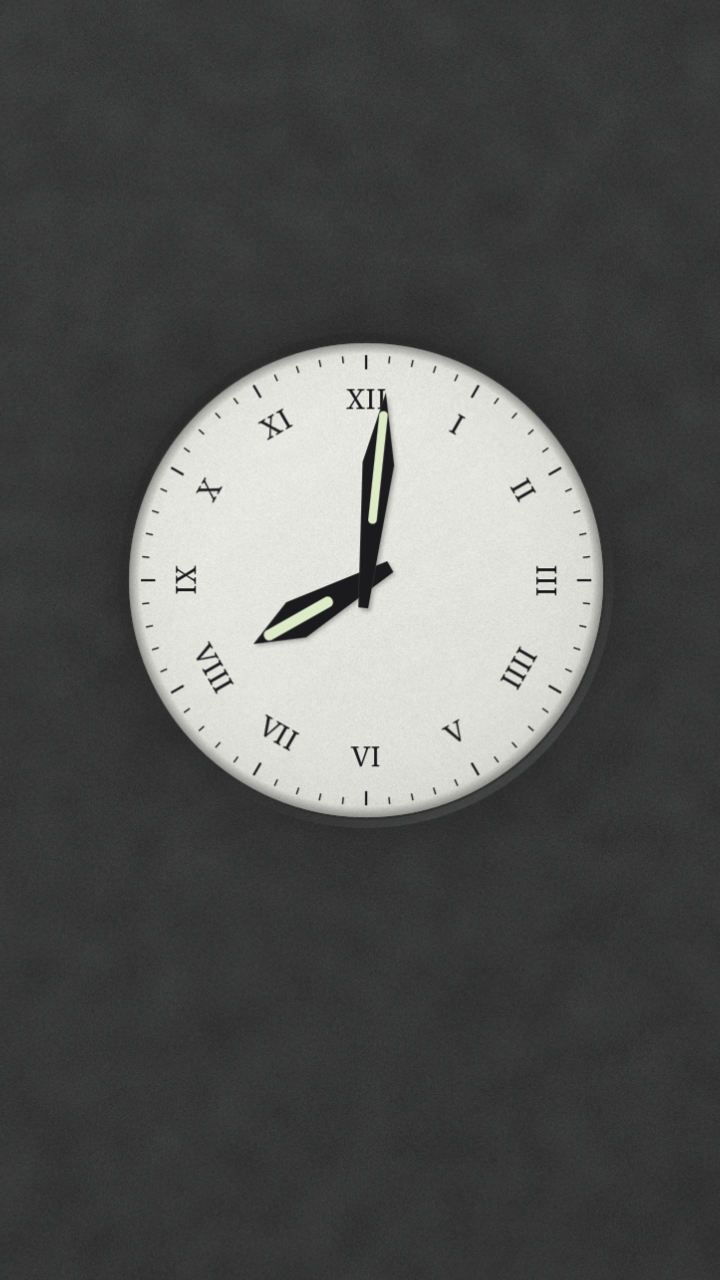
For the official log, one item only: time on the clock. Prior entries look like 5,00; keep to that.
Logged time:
8,01
